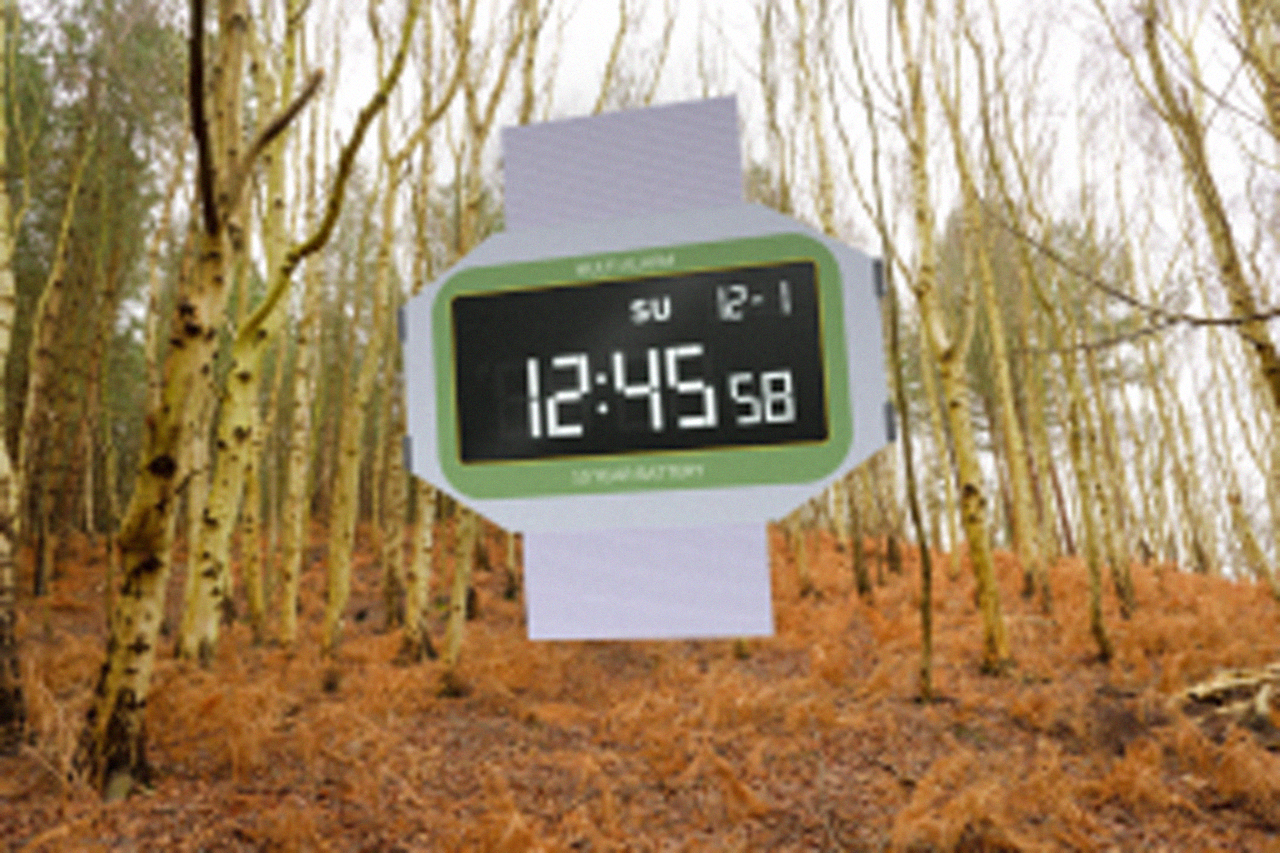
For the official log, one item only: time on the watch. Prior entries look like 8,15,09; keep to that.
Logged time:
12,45,58
